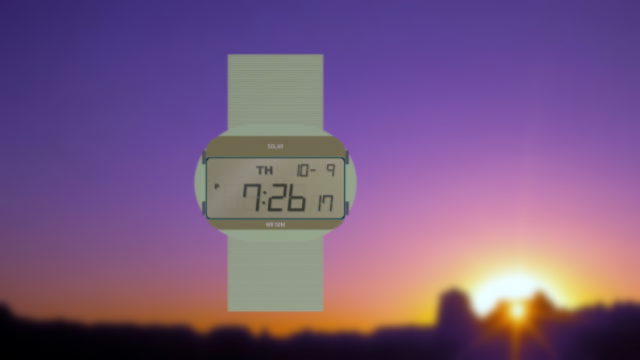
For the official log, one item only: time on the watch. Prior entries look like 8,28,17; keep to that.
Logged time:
7,26,17
